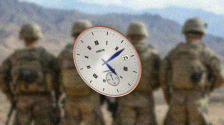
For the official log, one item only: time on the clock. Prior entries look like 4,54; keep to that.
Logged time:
5,12
